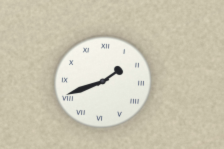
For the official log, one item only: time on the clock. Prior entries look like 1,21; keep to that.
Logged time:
1,41
